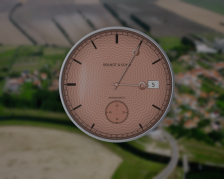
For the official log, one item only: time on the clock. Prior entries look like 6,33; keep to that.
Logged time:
3,05
